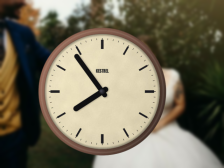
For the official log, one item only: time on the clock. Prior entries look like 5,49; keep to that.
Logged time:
7,54
